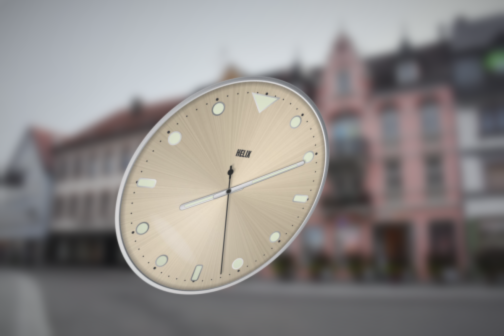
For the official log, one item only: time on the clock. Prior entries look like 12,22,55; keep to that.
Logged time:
8,10,27
